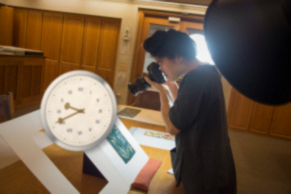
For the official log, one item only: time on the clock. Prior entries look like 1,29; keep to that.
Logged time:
9,41
